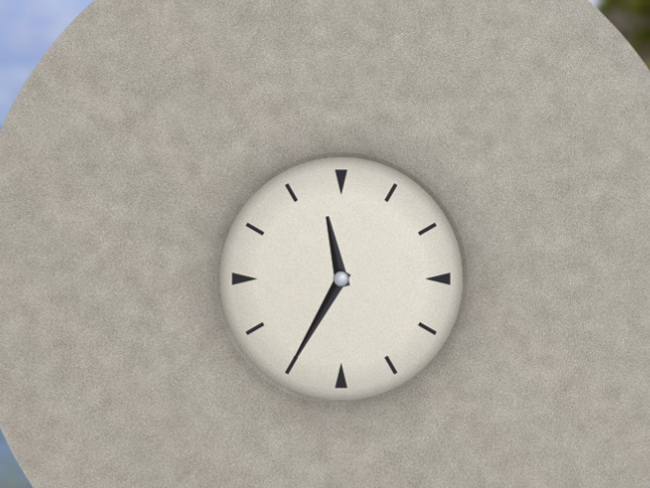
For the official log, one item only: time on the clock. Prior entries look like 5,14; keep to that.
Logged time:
11,35
